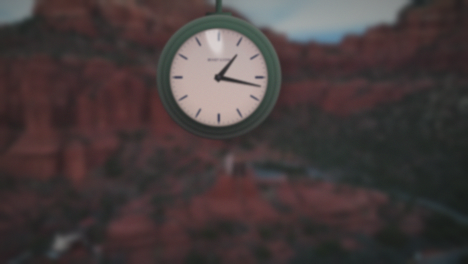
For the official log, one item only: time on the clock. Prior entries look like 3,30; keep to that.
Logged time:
1,17
